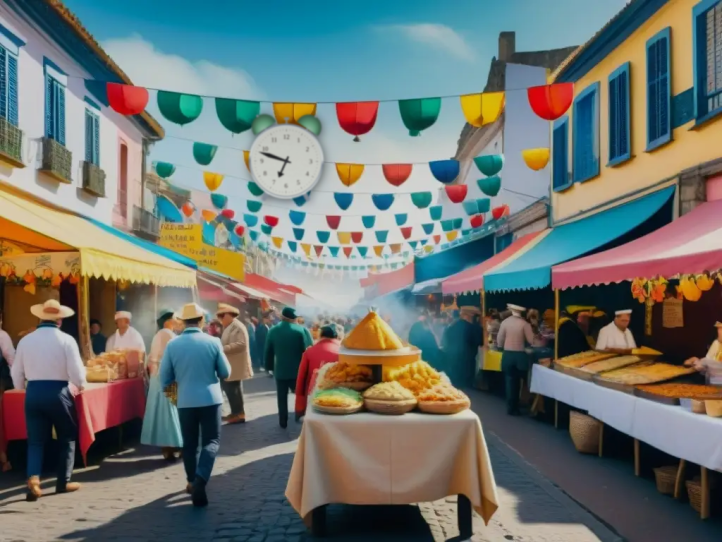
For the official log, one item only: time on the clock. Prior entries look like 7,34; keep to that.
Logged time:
6,48
